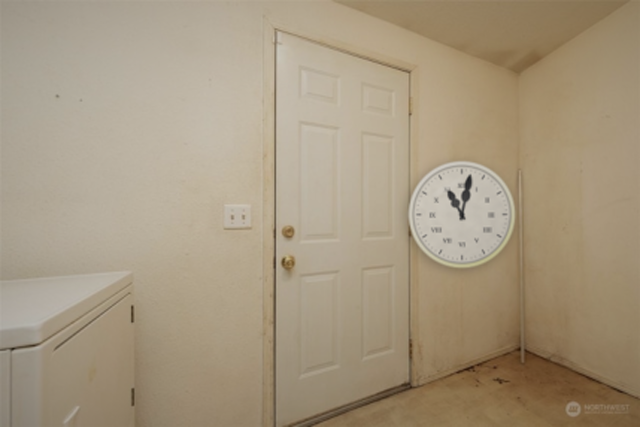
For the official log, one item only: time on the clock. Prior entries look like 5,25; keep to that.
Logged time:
11,02
